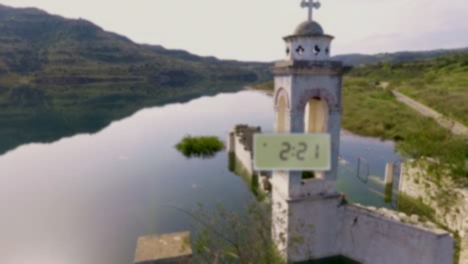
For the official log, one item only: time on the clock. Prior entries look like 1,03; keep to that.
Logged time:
2,21
